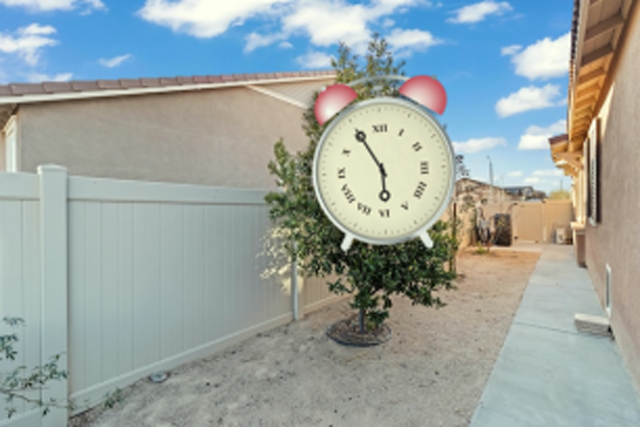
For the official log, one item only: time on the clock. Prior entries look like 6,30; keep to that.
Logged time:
5,55
